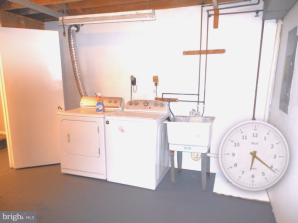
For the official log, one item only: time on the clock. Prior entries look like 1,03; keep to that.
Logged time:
6,21
